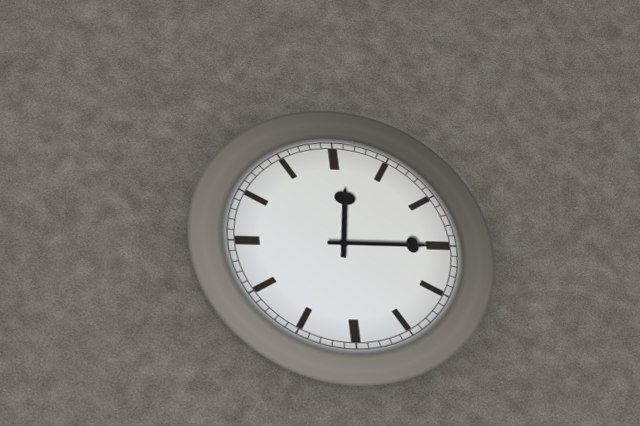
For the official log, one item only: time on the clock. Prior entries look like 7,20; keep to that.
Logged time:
12,15
